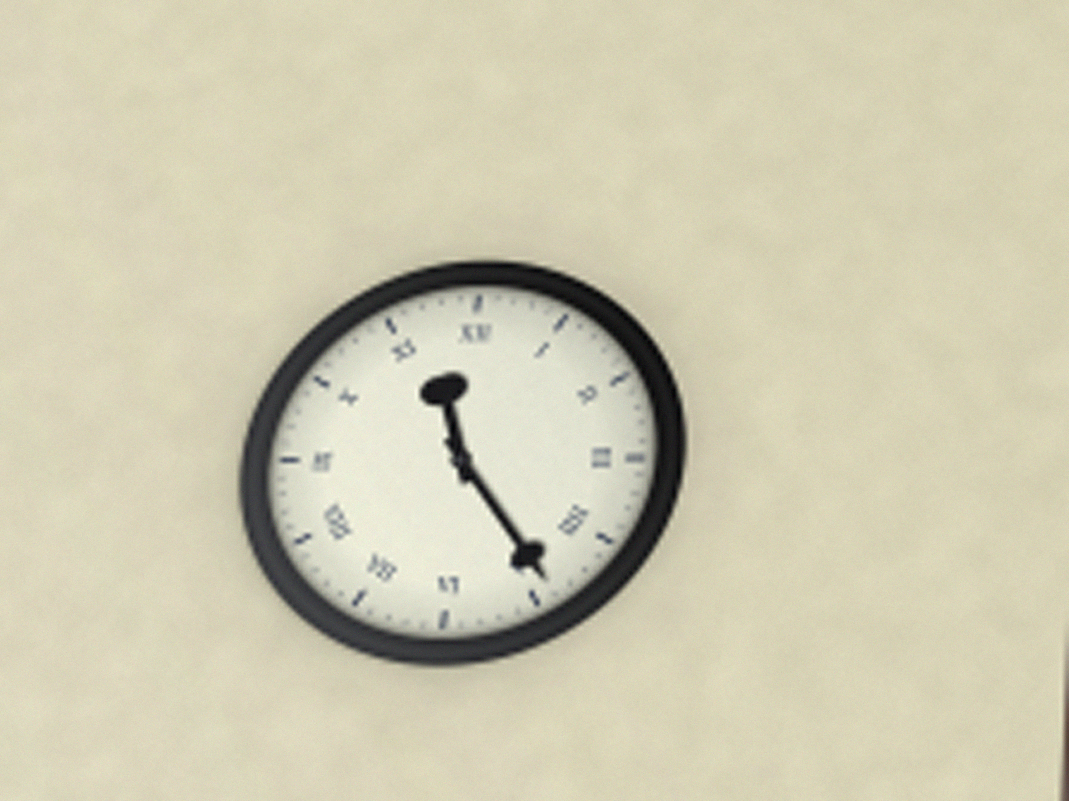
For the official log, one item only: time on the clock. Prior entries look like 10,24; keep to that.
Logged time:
11,24
